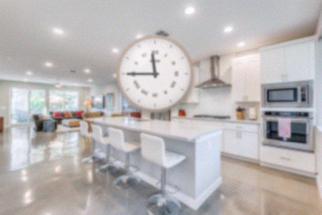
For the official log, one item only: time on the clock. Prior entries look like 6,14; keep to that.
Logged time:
11,45
